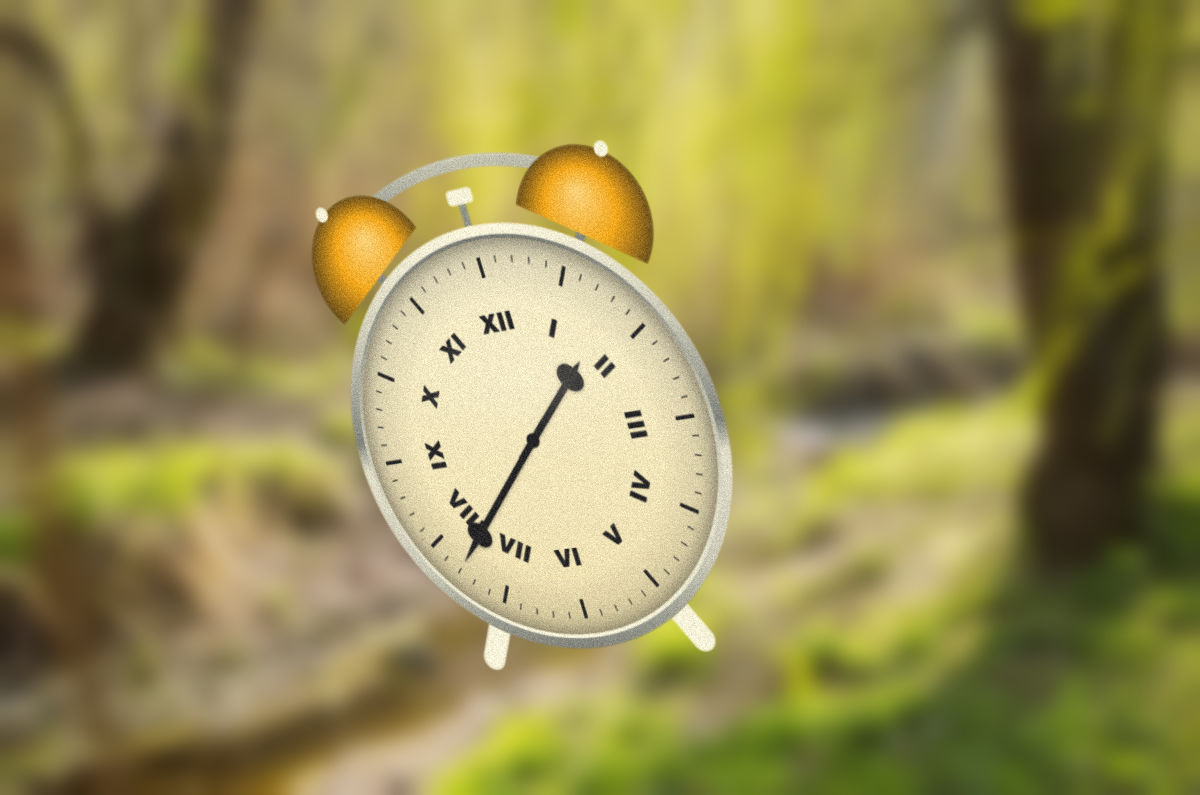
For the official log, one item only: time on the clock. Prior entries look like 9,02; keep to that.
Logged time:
1,38
